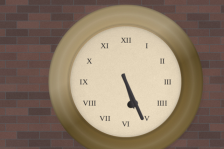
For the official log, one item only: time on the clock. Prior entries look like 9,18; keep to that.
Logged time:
5,26
